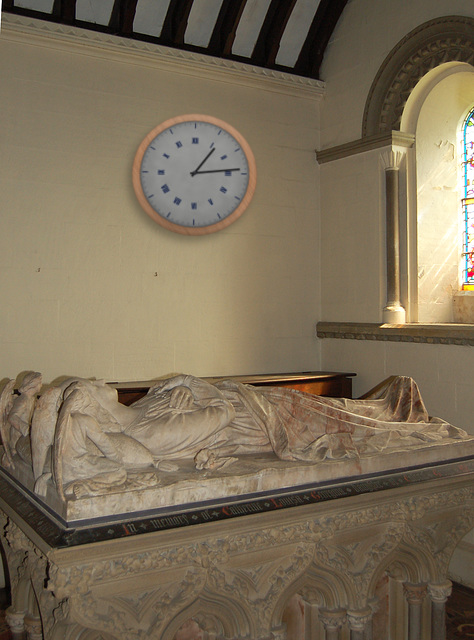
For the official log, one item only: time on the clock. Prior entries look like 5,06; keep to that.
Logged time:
1,14
